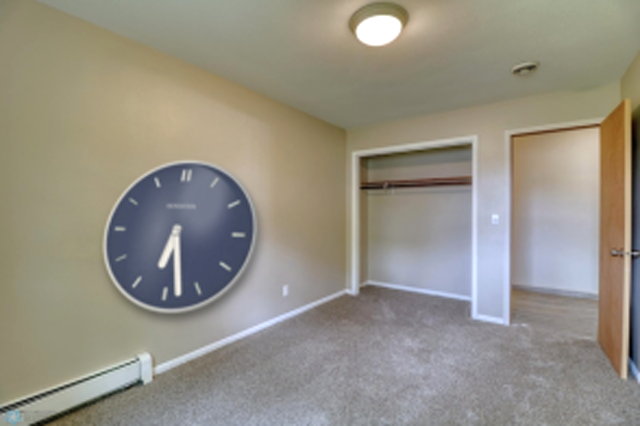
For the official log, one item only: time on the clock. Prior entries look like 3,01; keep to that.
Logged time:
6,28
